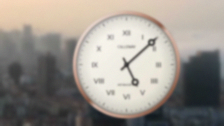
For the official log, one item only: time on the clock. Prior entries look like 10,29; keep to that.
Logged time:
5,08
